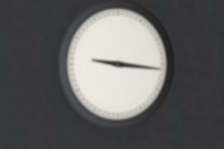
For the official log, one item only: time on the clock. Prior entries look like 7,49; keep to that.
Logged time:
9,16
